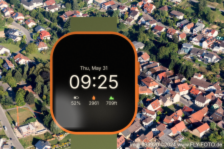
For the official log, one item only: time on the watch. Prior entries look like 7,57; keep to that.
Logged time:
9,25
